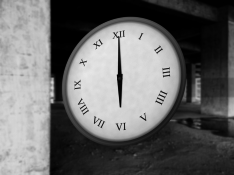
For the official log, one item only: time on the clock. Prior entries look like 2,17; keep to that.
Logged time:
6,00
